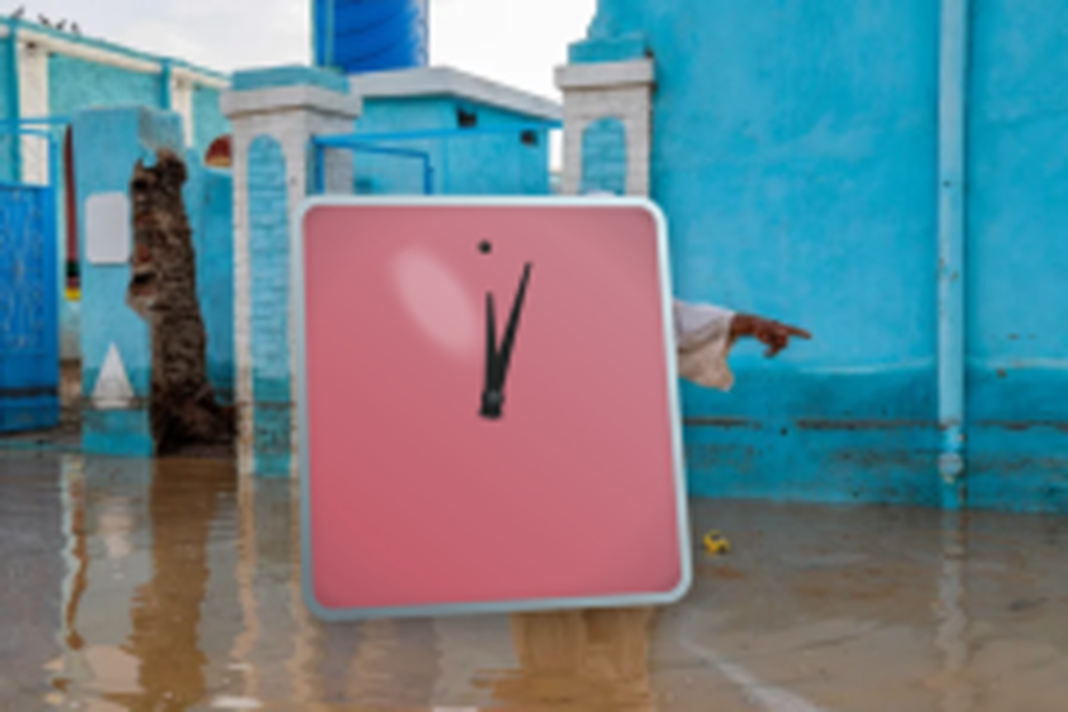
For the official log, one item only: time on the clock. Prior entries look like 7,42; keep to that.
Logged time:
12,03
